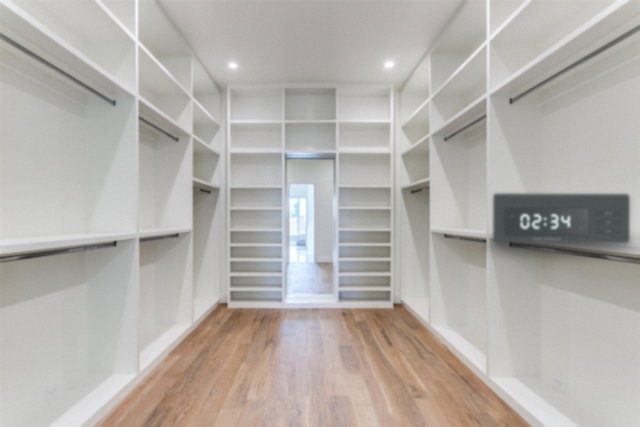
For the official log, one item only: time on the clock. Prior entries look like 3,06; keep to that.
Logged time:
2,34
